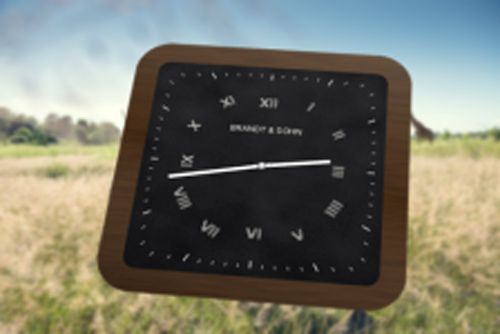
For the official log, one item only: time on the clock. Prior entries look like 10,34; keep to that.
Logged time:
2,43
